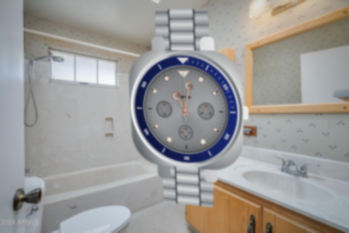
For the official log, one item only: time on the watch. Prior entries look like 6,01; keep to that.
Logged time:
11,02
